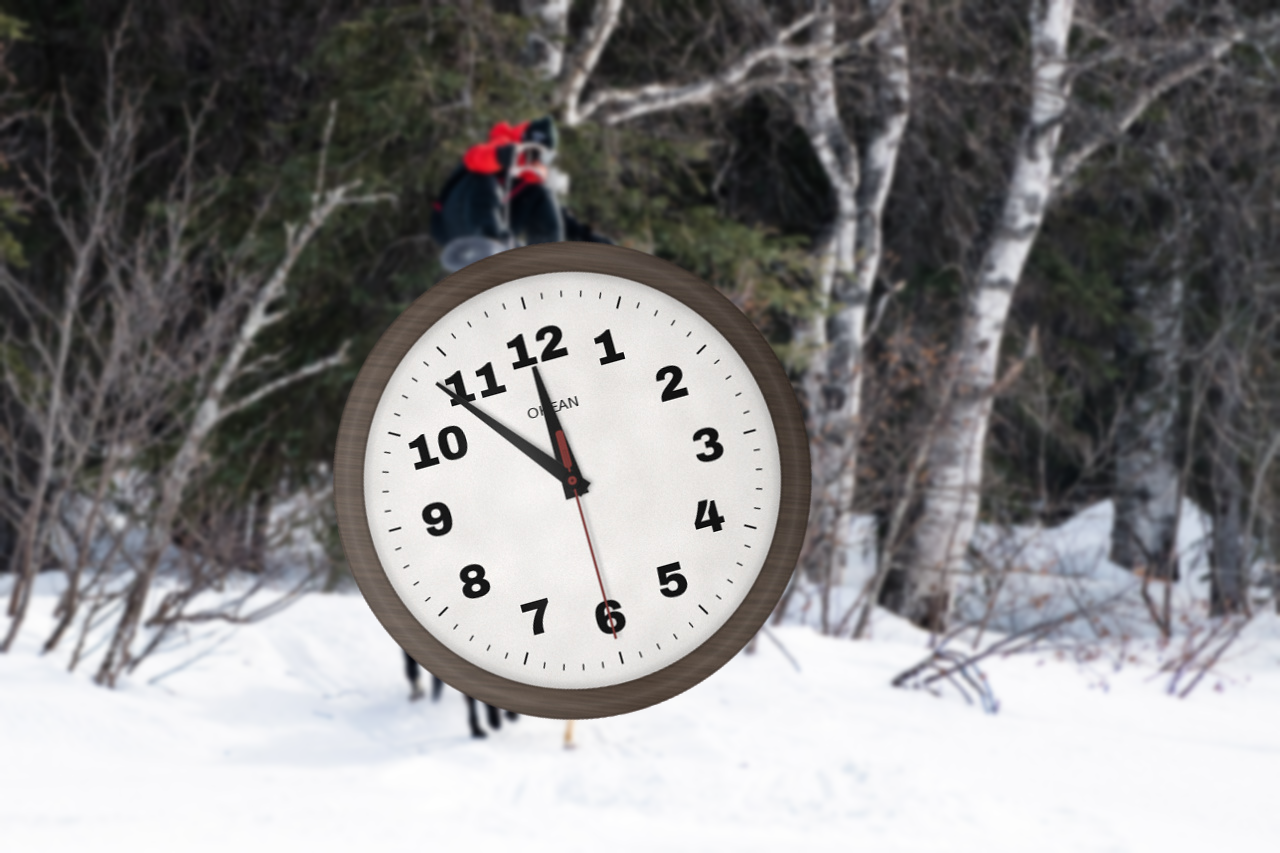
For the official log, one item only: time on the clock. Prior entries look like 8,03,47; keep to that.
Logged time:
11,53,30
